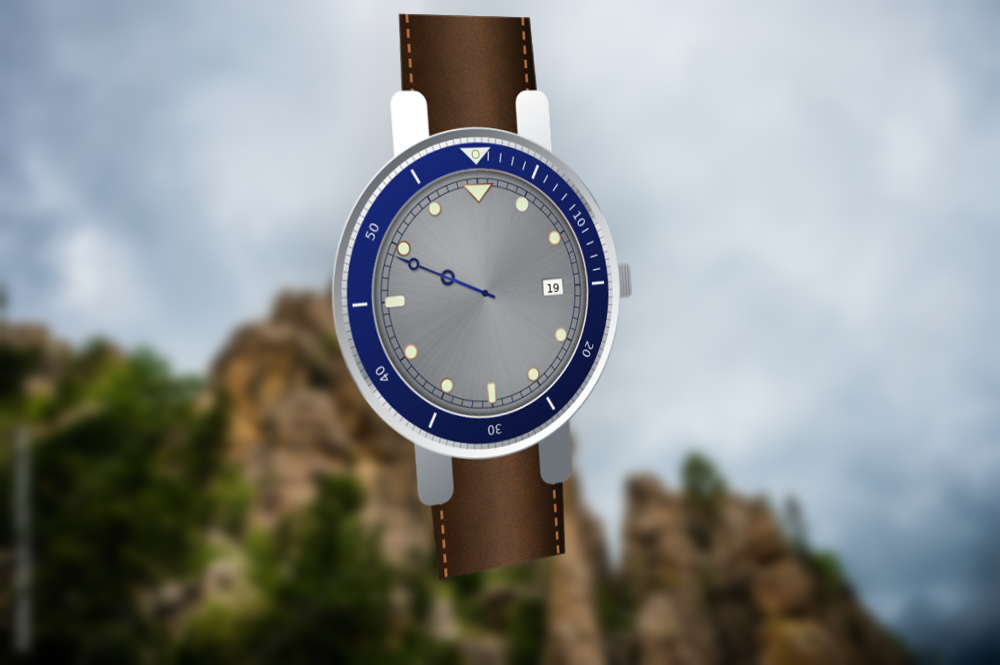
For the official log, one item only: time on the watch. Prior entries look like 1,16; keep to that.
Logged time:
9,49
